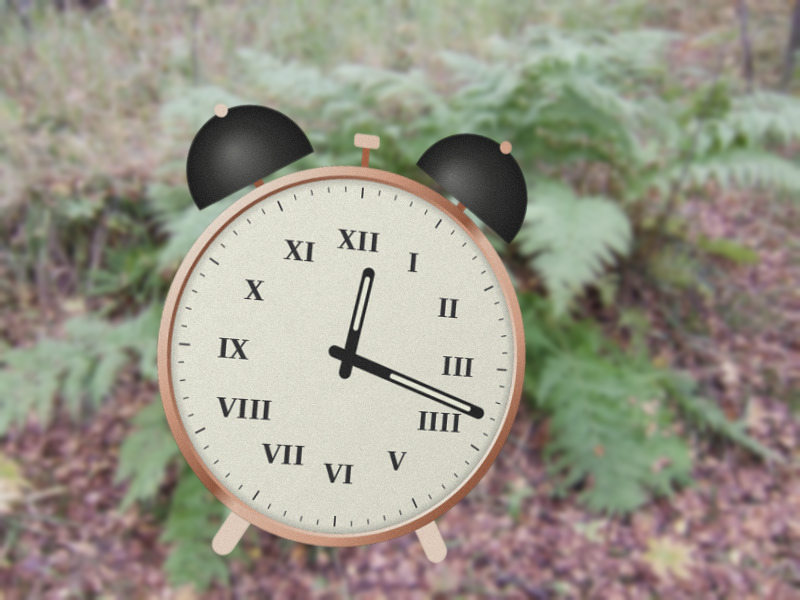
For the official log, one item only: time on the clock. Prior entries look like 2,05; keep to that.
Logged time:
12,18
